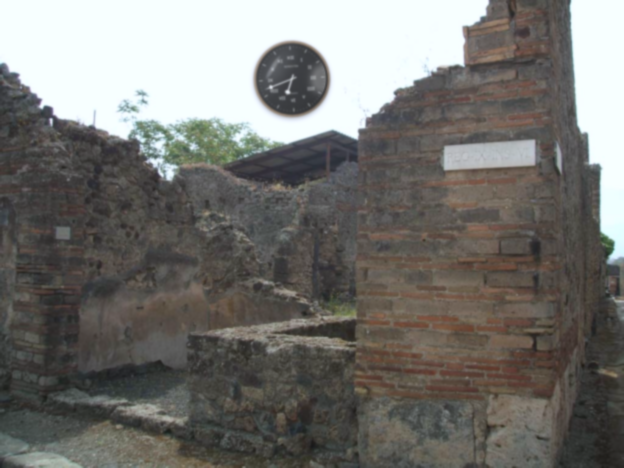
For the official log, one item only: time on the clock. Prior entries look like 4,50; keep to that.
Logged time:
6,42
